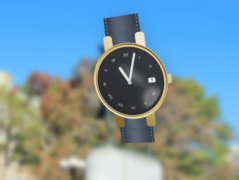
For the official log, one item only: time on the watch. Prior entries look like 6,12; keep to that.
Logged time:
11,03
